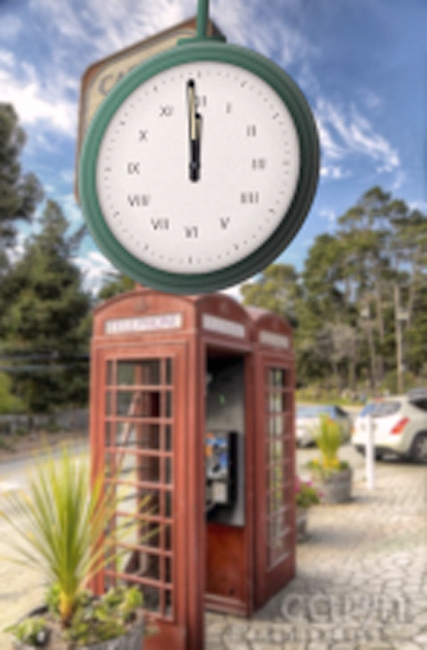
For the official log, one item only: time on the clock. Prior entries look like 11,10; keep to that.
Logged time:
11,59
